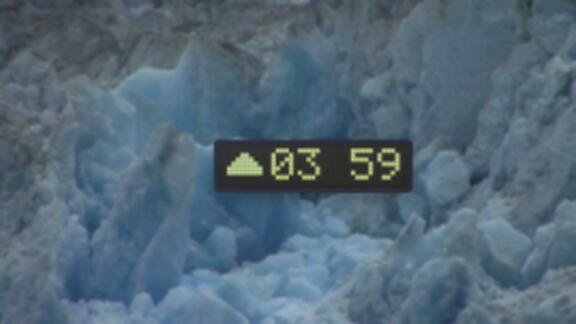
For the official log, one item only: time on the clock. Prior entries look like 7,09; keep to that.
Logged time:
3,59
